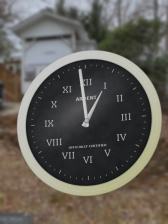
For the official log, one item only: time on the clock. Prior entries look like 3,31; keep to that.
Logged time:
12,59
